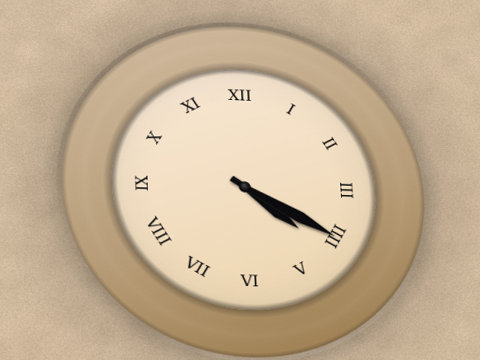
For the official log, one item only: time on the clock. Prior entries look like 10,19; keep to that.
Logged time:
4,20
